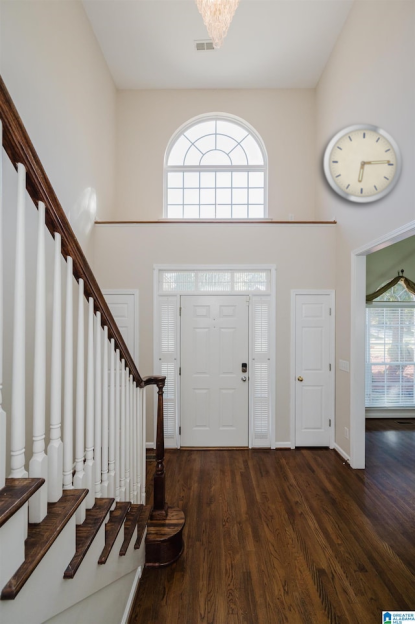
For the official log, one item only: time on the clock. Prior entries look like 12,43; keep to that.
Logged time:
6,14
